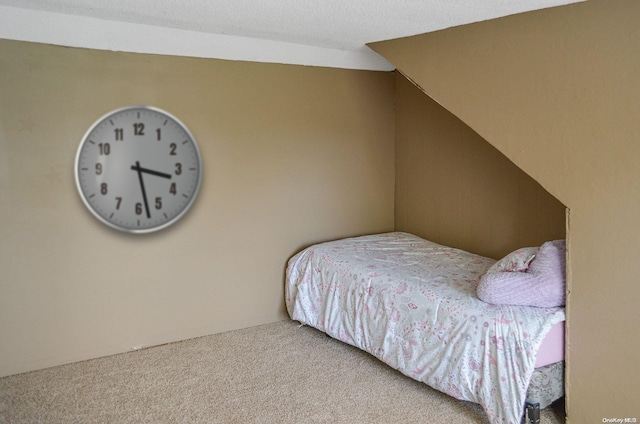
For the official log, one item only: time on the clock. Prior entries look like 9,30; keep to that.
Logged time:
3,28
